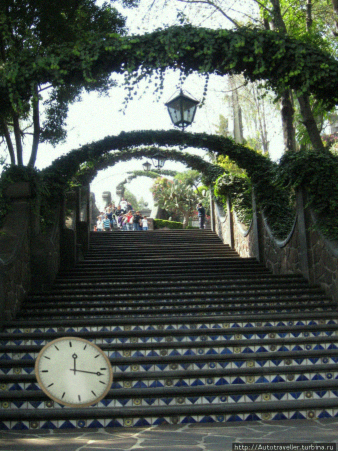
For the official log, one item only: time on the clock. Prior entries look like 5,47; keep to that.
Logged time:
12,17
